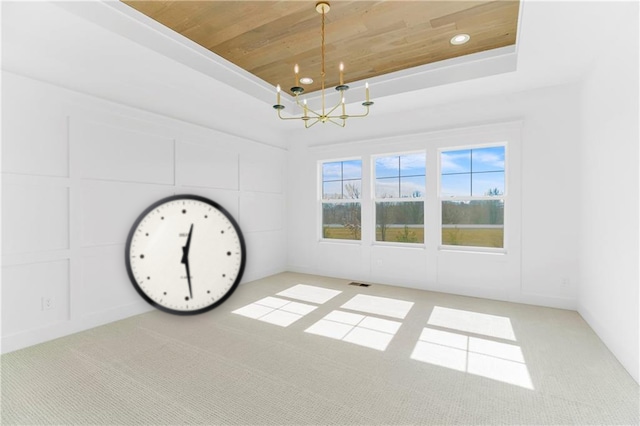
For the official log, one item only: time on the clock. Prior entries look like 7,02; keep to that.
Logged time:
12,29
